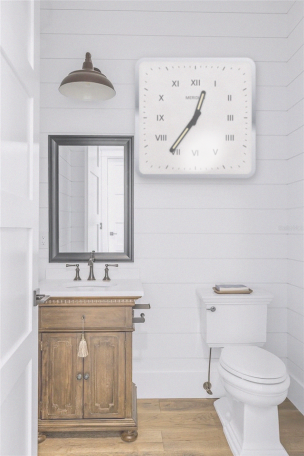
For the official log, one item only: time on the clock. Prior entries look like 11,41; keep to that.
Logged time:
12,36
